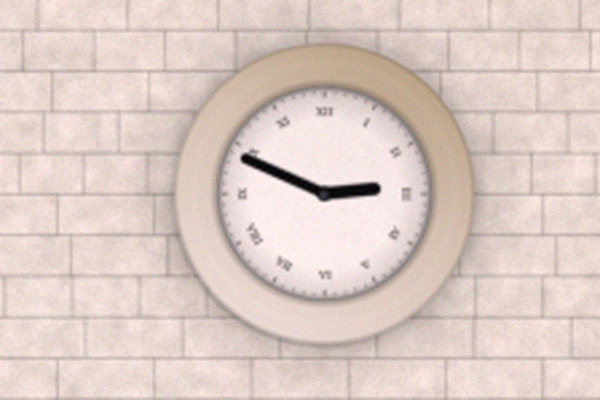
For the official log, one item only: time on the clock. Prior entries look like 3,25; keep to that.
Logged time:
2,49
